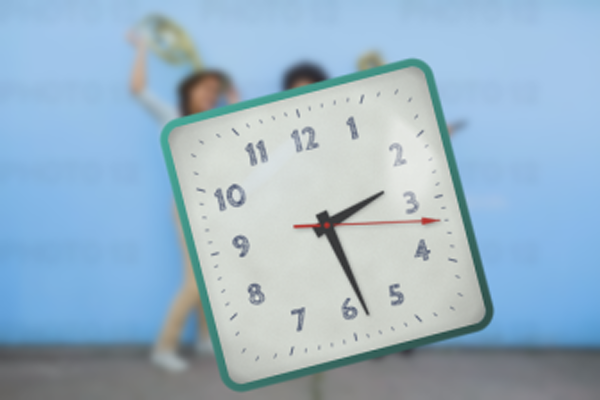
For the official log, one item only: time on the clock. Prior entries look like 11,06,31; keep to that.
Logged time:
2,28,17
